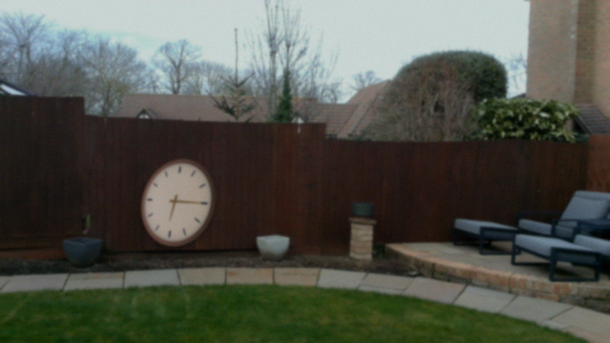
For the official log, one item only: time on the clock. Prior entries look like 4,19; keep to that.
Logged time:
6,15
